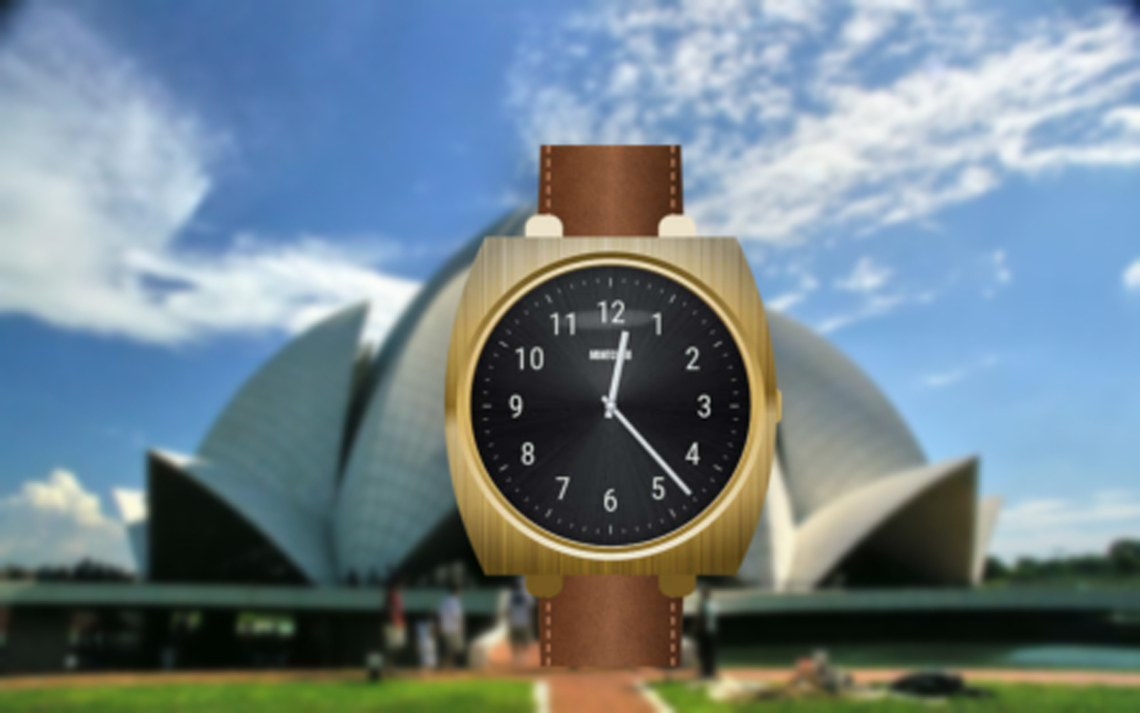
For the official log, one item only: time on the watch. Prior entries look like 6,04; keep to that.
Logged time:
12,23
